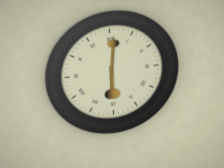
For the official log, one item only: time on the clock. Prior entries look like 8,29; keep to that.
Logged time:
6,01
